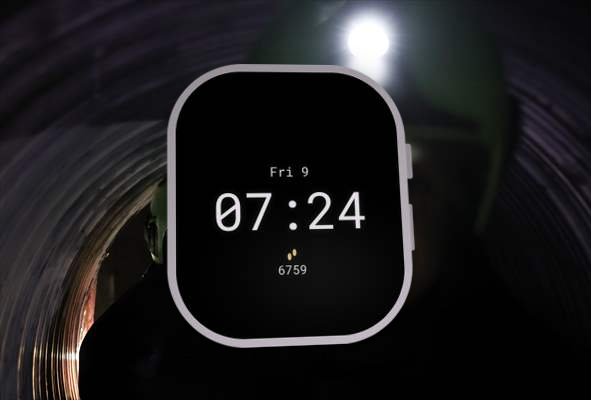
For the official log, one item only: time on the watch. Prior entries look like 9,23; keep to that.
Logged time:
7,24
